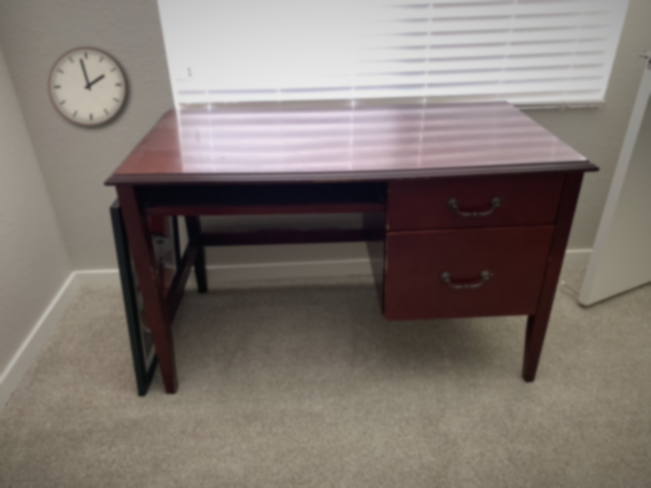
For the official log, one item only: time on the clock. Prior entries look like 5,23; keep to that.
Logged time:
1,58
